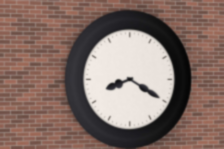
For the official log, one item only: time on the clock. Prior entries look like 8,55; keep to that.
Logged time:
8,20
